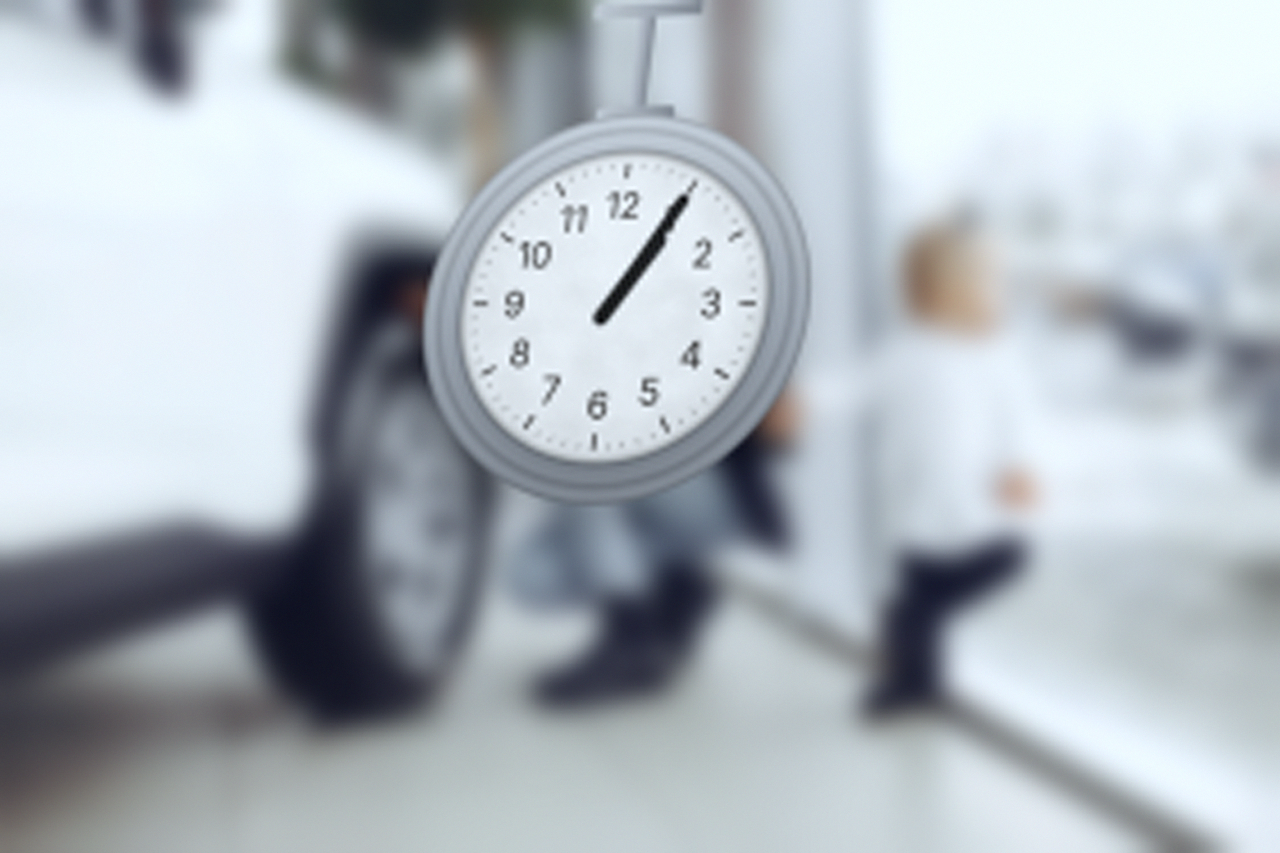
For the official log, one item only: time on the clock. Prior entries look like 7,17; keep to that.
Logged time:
1,05
